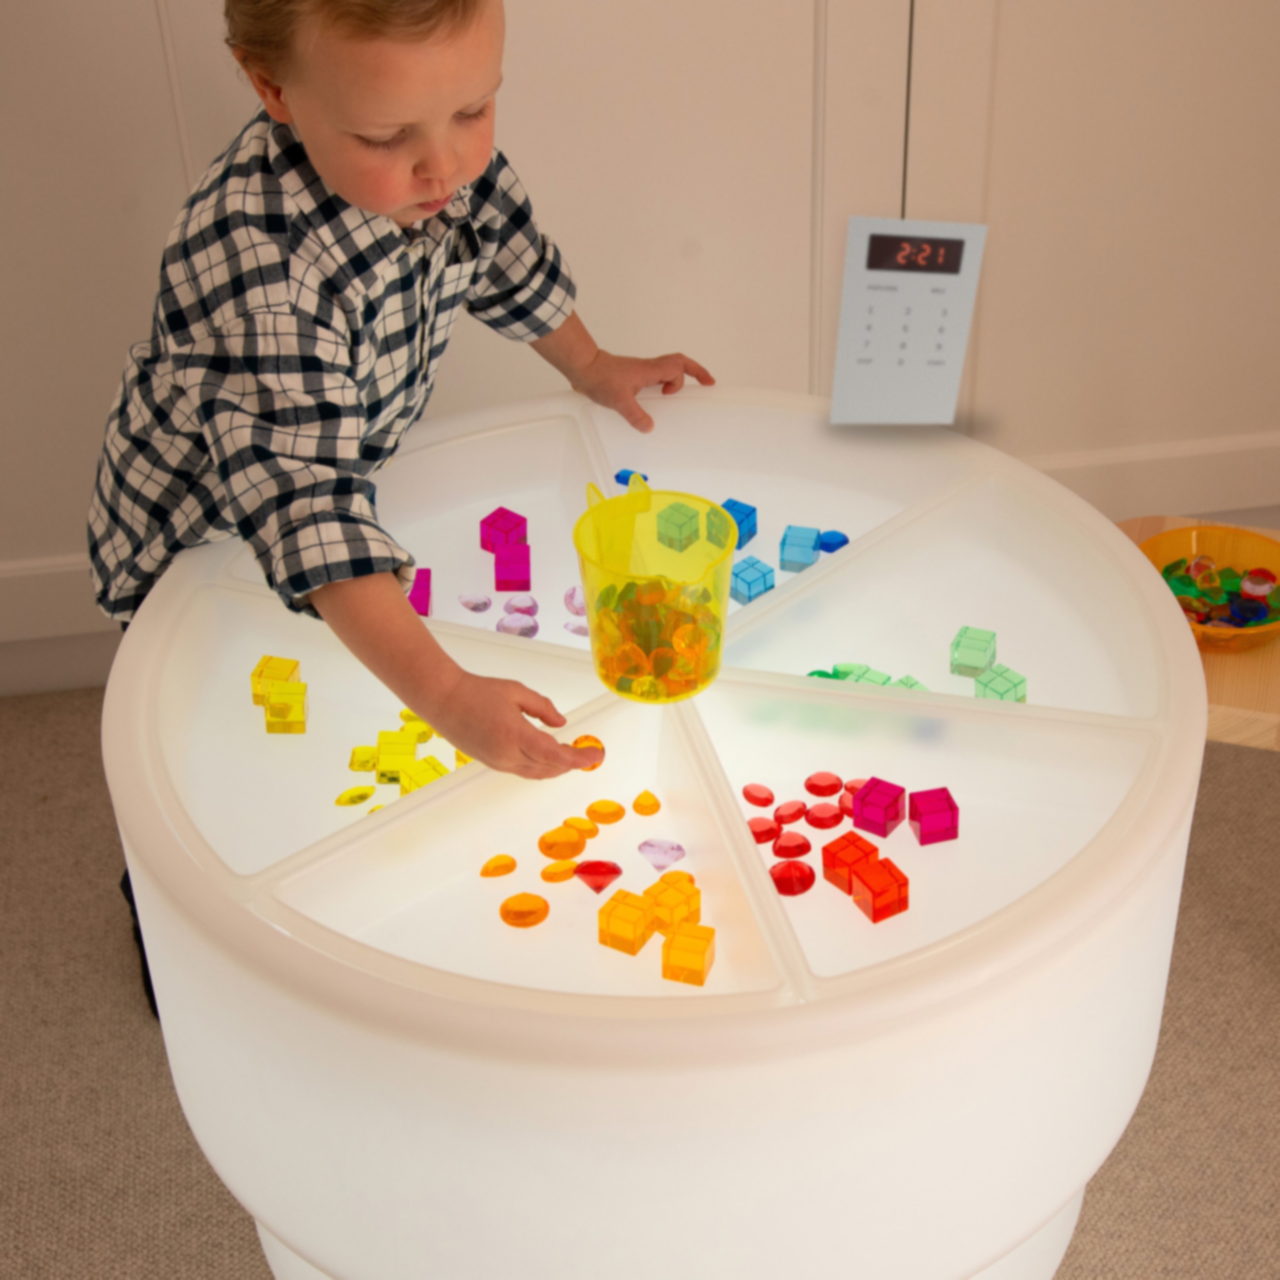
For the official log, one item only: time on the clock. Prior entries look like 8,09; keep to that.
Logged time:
2,21
